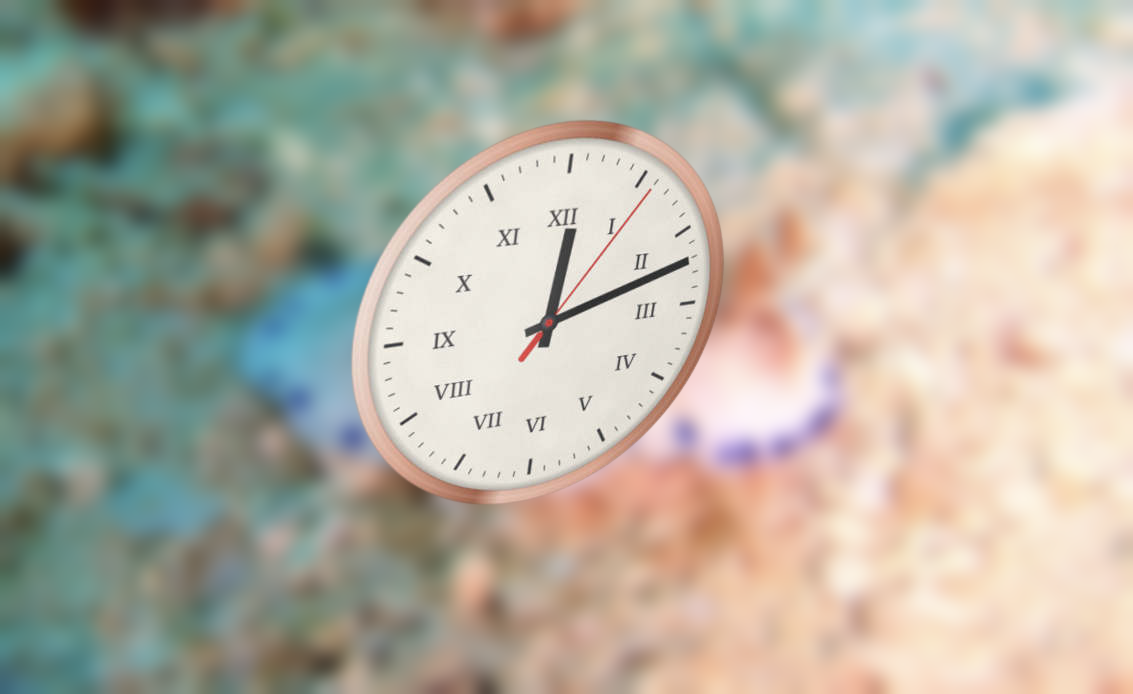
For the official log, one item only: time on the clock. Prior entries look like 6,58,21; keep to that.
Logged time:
12,12,06
